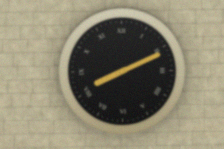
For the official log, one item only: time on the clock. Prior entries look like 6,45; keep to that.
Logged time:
8,11
